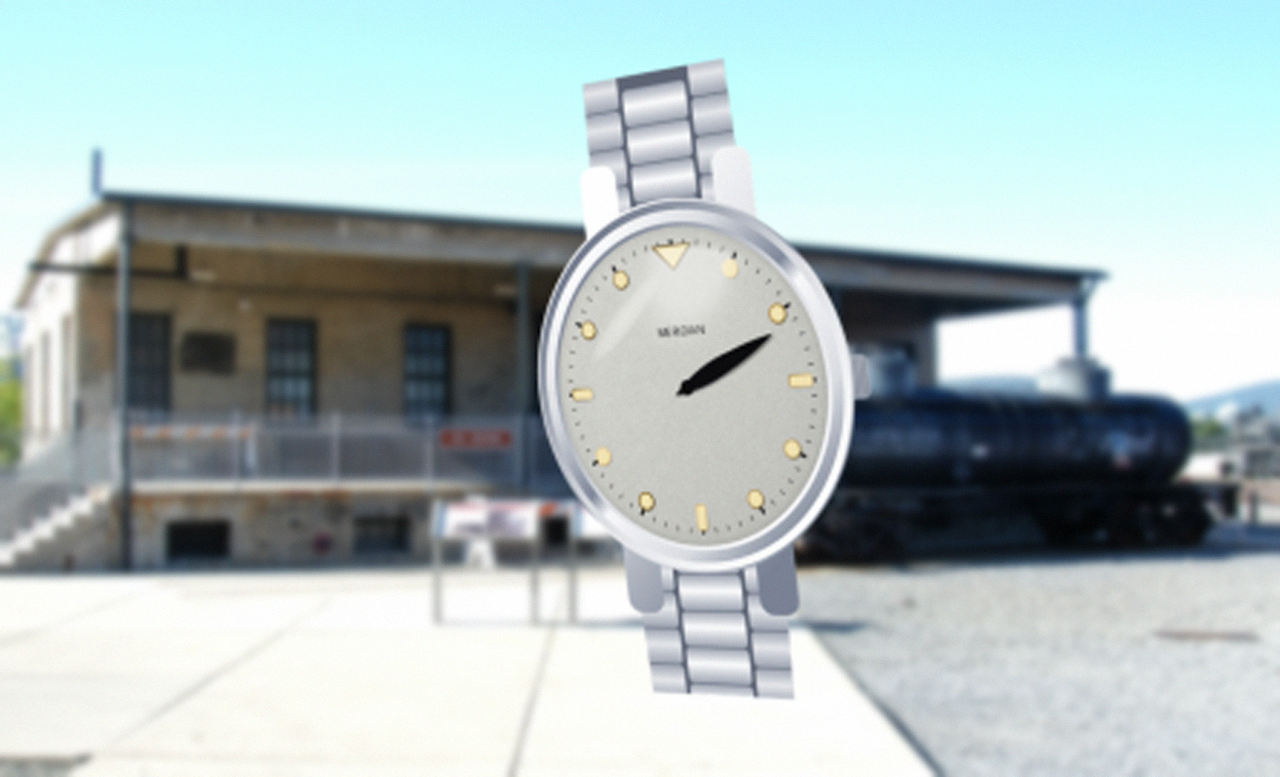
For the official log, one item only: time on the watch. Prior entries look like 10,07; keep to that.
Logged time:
2,11
